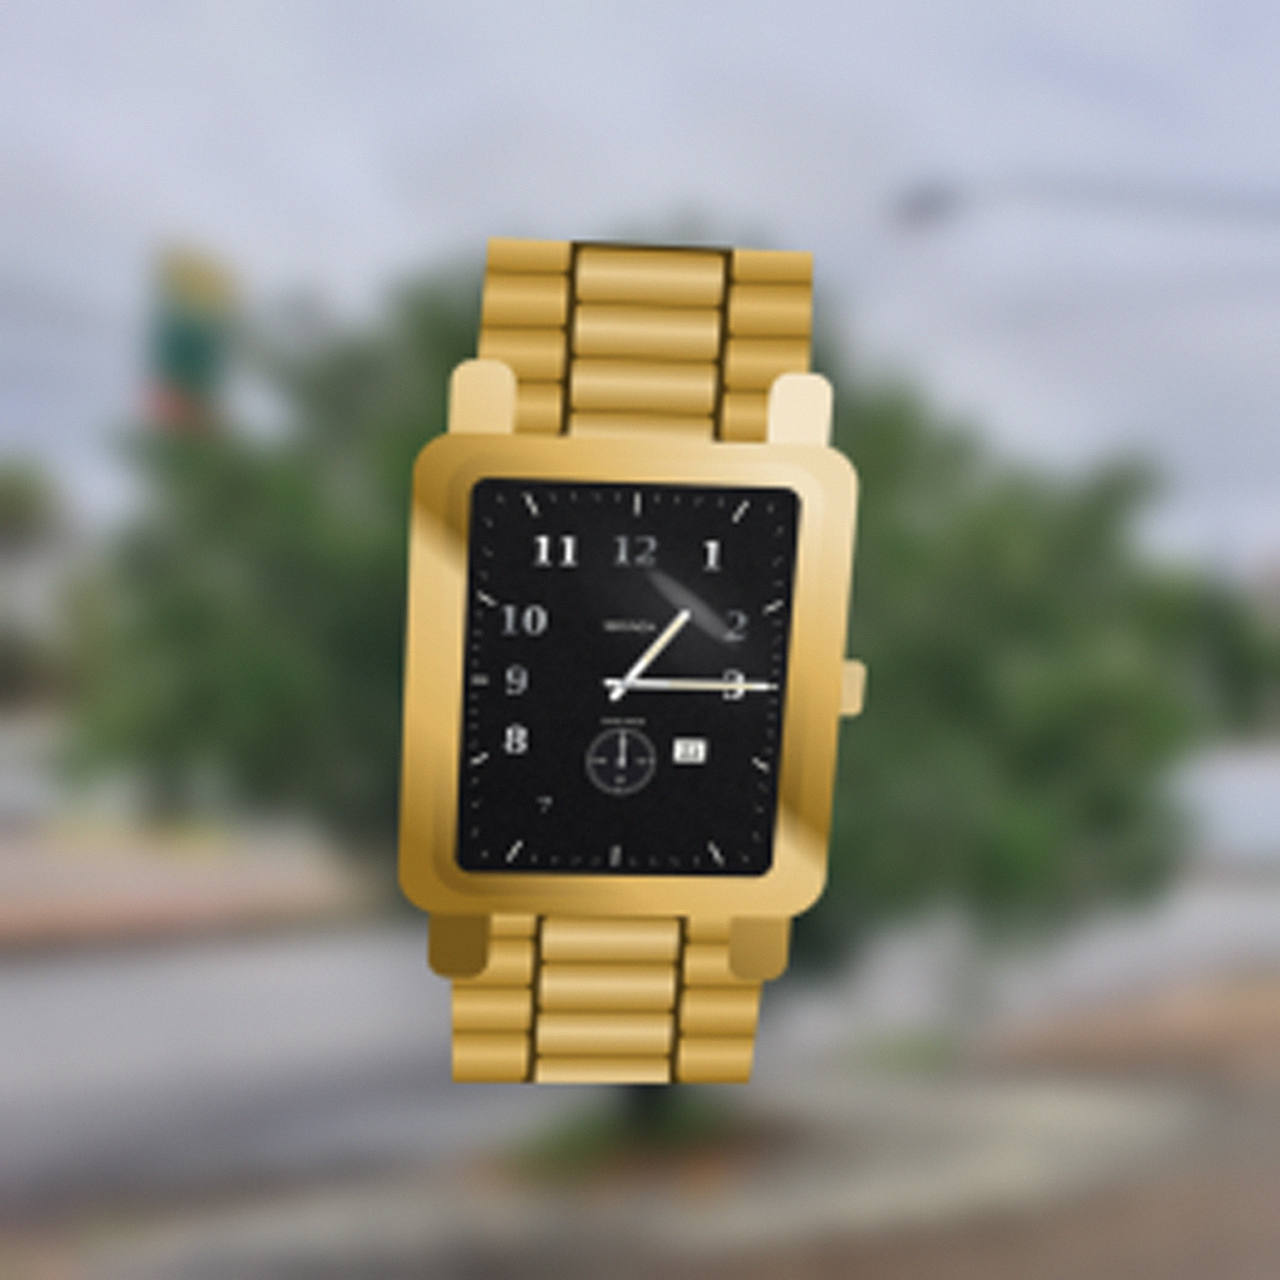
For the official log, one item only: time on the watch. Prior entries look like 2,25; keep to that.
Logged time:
1,15
